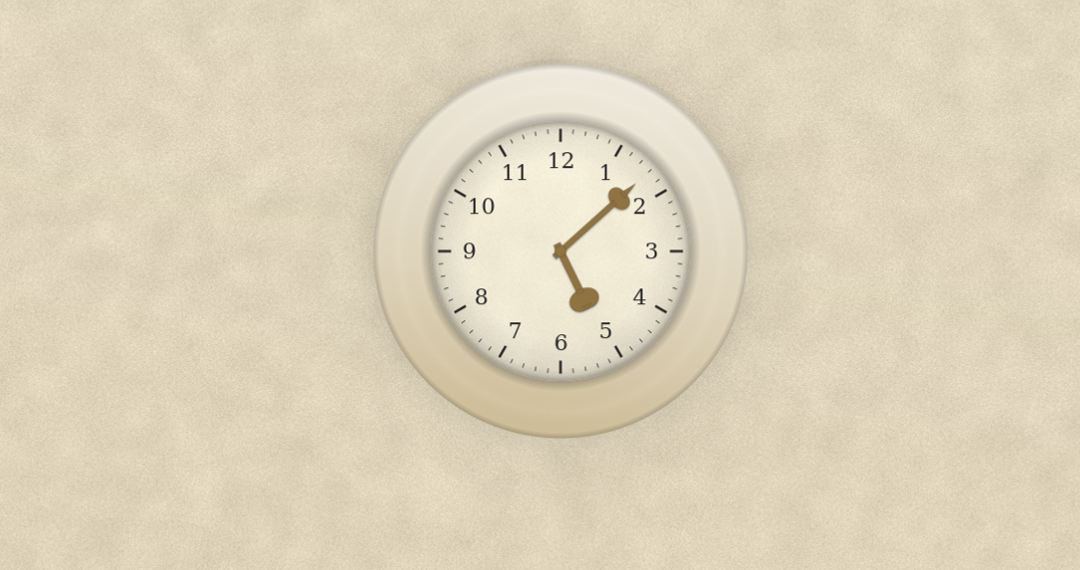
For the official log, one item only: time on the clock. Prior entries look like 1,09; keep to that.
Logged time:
5,08
